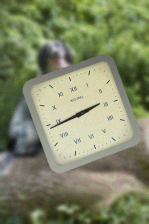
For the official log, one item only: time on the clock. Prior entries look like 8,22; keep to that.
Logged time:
2,44
